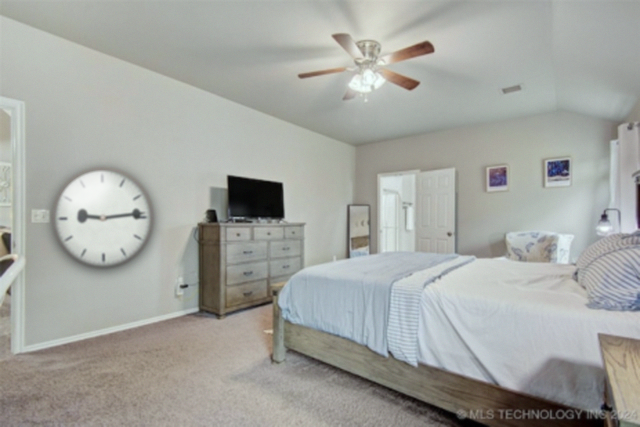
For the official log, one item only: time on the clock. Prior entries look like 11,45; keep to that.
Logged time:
9,14
